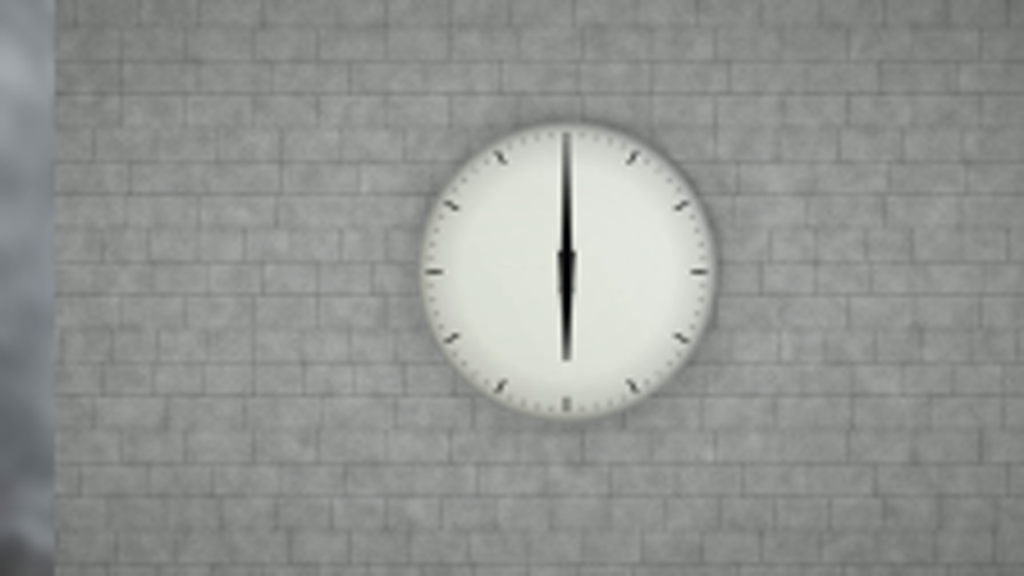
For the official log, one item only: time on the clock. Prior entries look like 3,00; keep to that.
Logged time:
6,00
